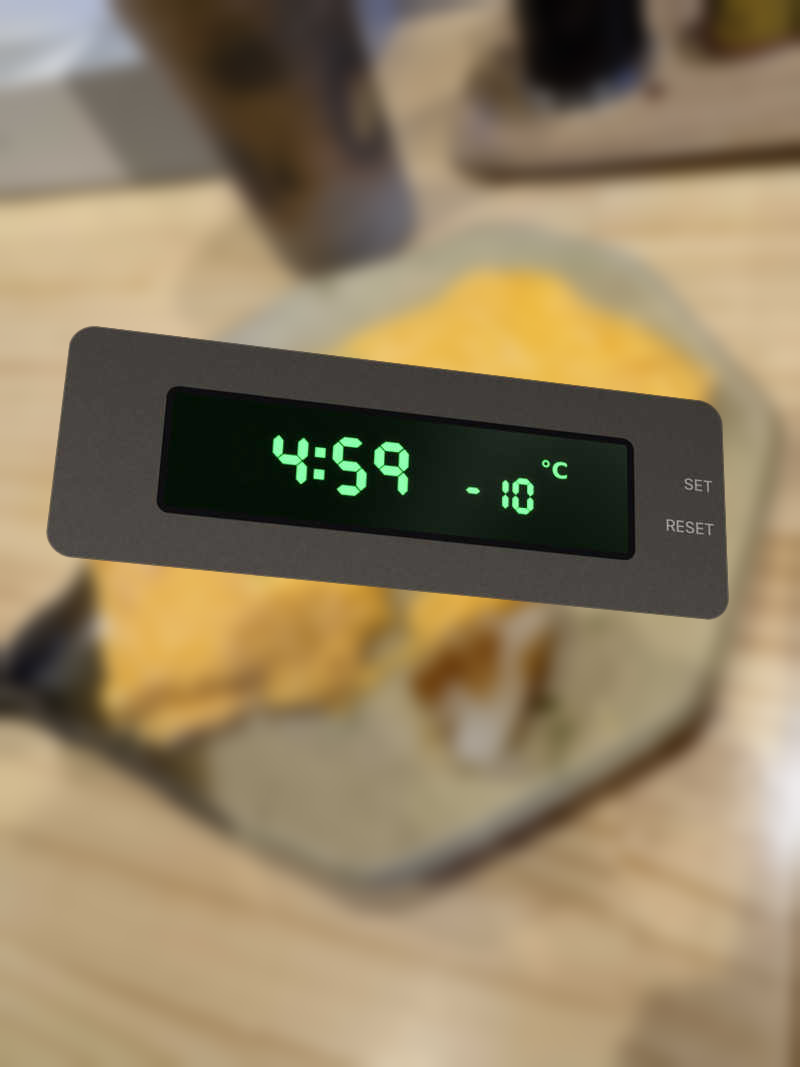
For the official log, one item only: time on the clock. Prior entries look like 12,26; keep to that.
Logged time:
4,59
